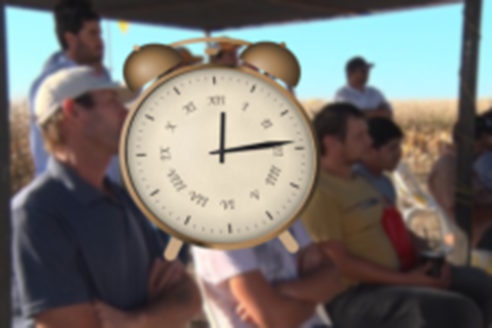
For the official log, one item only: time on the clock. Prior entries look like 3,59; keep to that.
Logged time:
12,14
